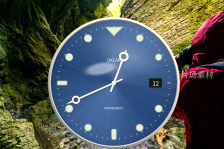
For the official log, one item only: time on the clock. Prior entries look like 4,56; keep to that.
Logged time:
12,41
